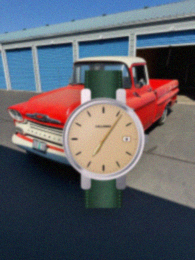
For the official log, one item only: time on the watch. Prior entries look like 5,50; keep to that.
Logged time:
7,06
